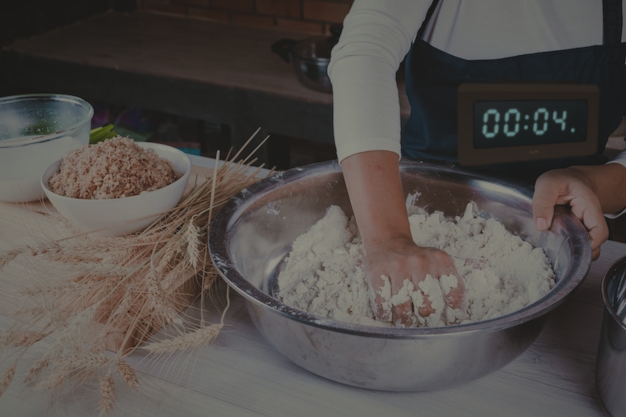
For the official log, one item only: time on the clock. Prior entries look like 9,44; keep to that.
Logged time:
0,04
